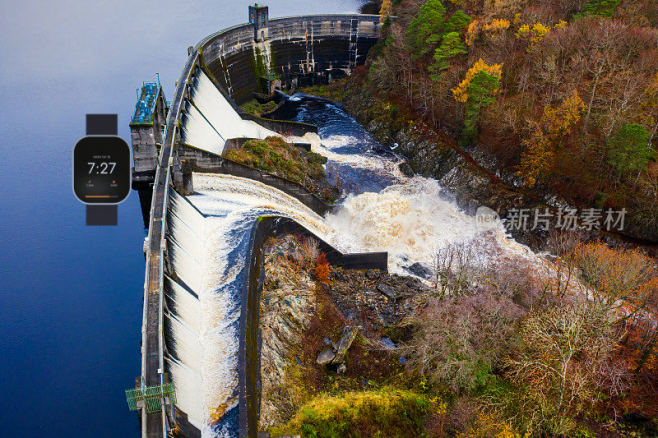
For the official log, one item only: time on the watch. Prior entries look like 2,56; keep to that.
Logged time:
7,27
